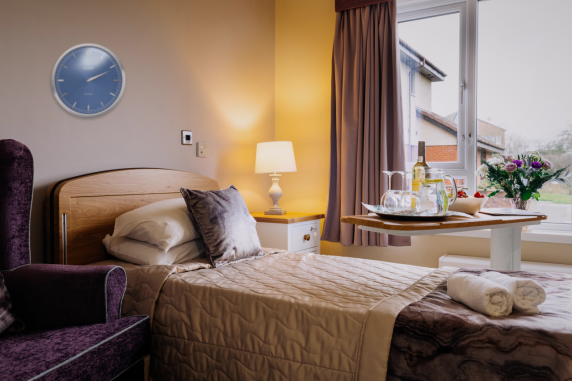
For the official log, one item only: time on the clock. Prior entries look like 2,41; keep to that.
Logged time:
2,11
